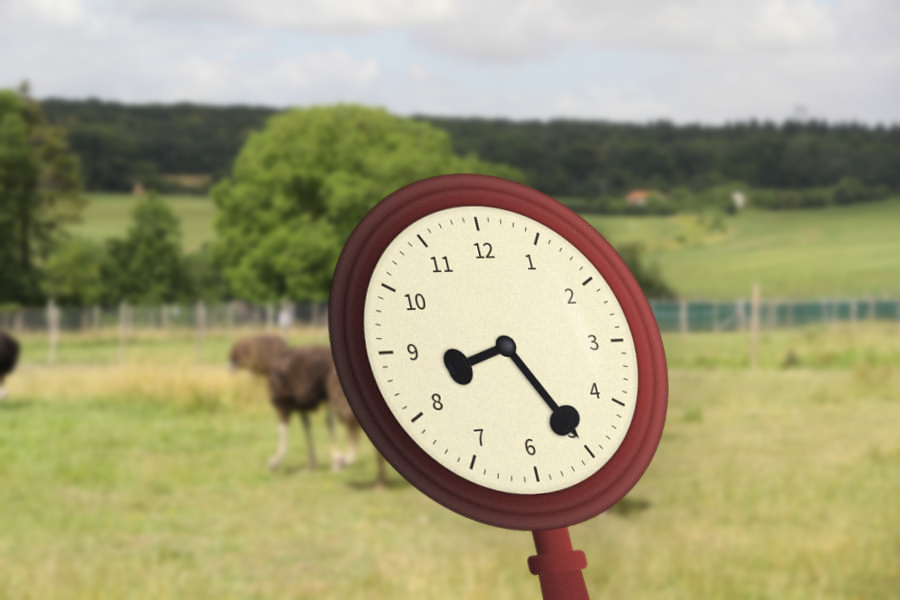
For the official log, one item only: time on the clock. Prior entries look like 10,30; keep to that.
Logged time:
8,25
